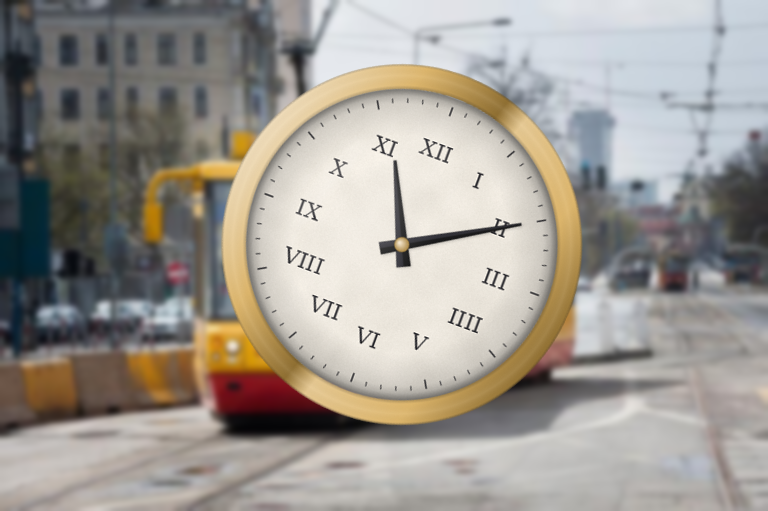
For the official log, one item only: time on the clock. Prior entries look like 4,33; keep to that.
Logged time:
11,10
